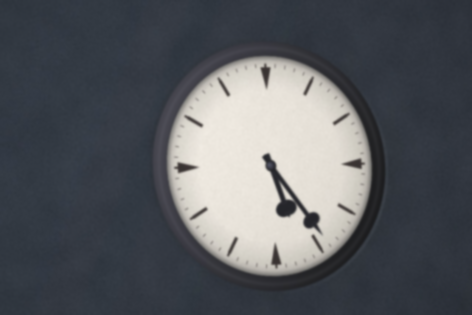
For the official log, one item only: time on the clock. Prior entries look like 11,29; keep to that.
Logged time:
5,24
